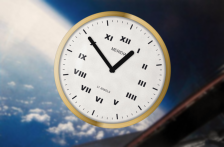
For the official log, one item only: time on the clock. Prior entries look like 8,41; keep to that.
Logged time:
12,50
